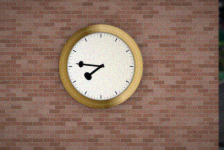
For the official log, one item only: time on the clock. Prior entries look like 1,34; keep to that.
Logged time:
7,46
